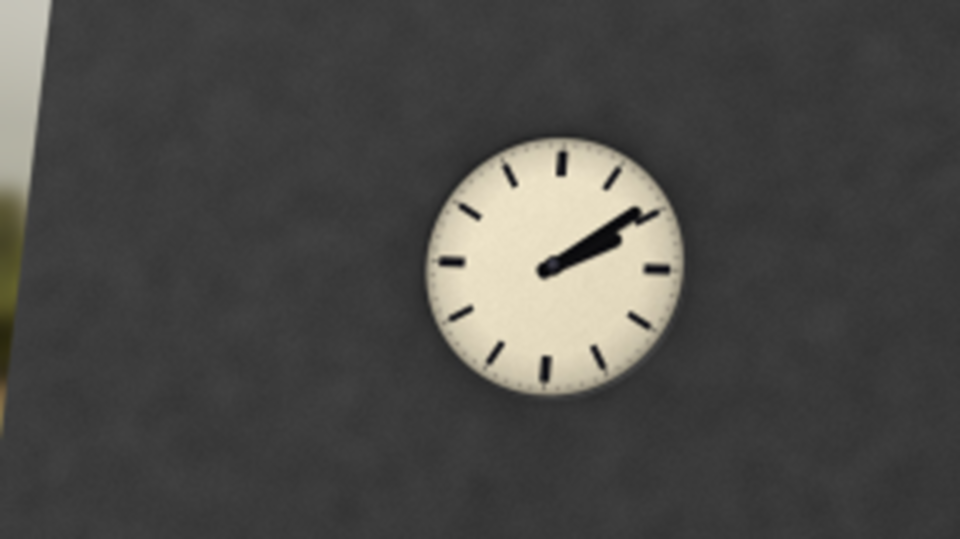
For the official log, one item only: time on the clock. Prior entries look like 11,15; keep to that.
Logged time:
2,09
